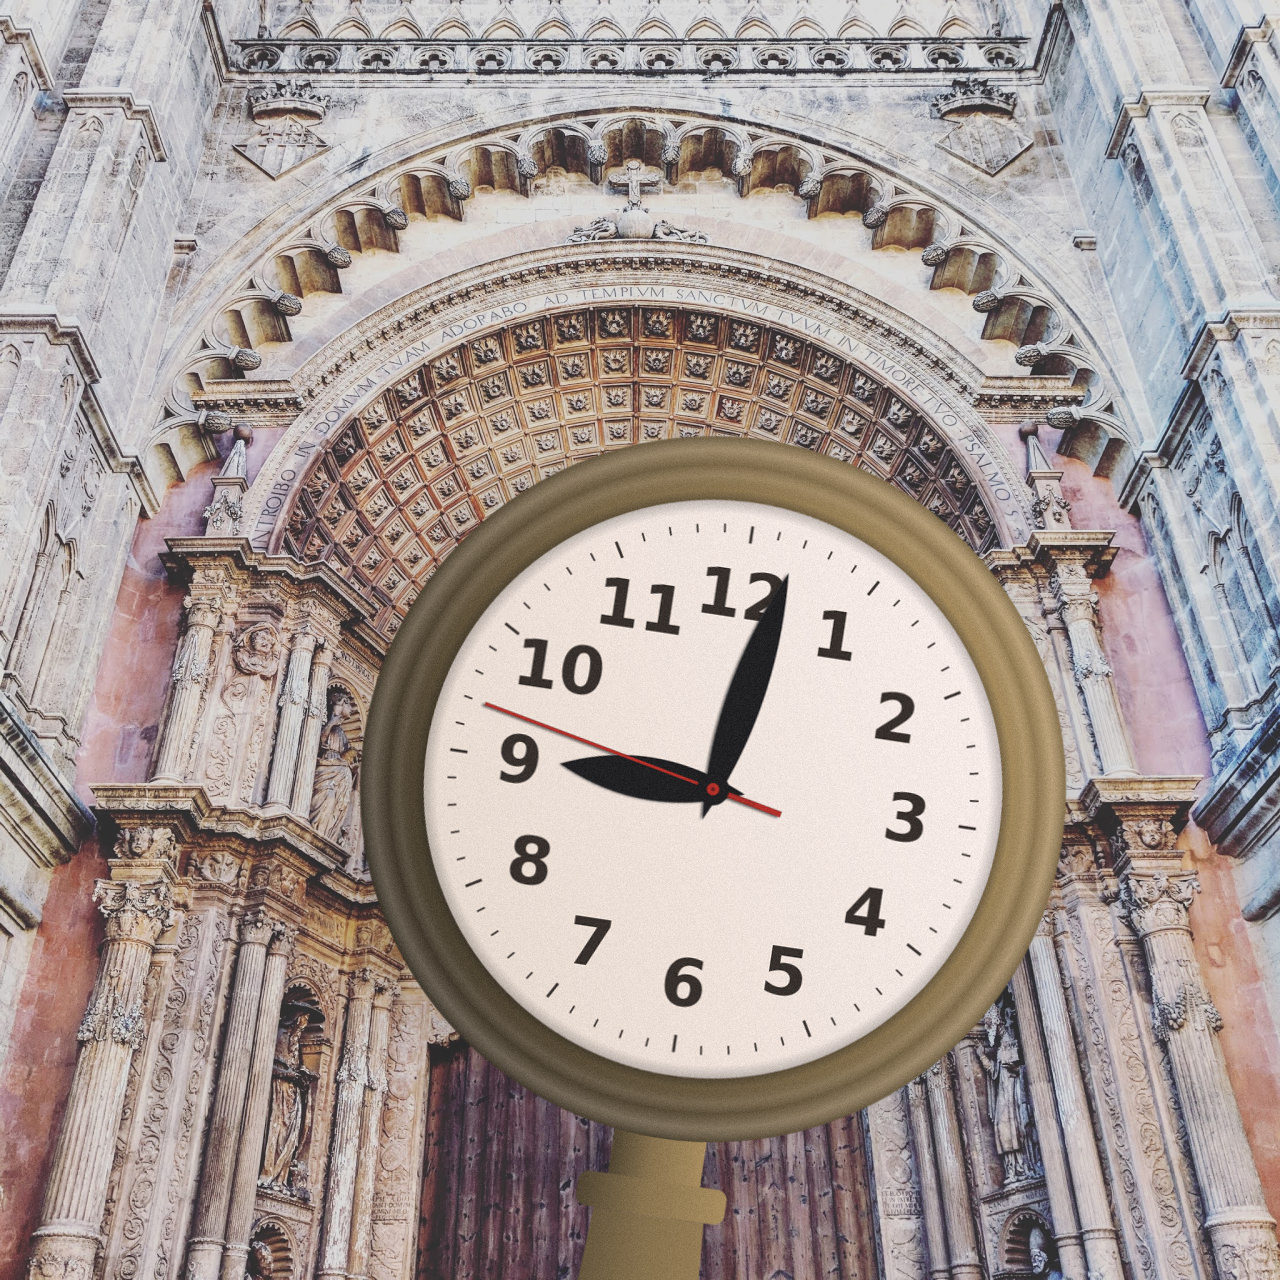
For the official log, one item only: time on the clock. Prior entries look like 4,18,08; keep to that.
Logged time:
9,01,47
